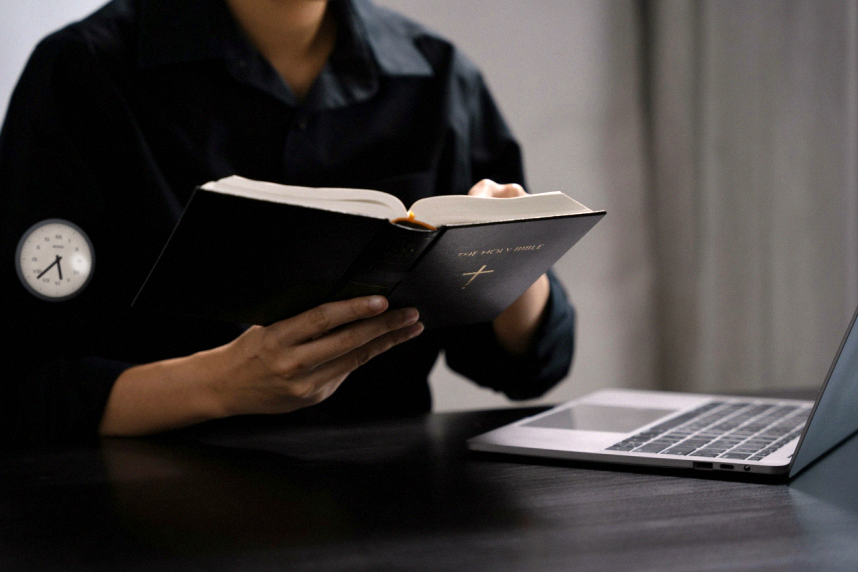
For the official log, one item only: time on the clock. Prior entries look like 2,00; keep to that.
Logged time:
5,38
